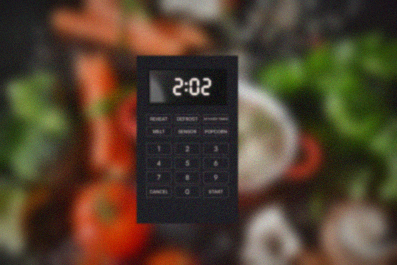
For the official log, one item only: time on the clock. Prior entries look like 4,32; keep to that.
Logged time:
2,02
